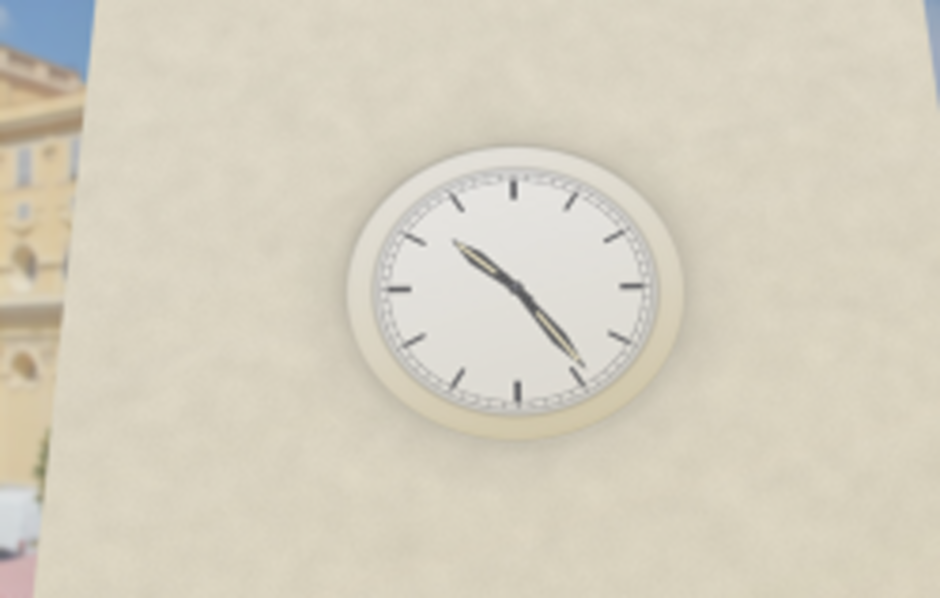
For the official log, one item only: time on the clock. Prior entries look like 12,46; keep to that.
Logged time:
10,24
